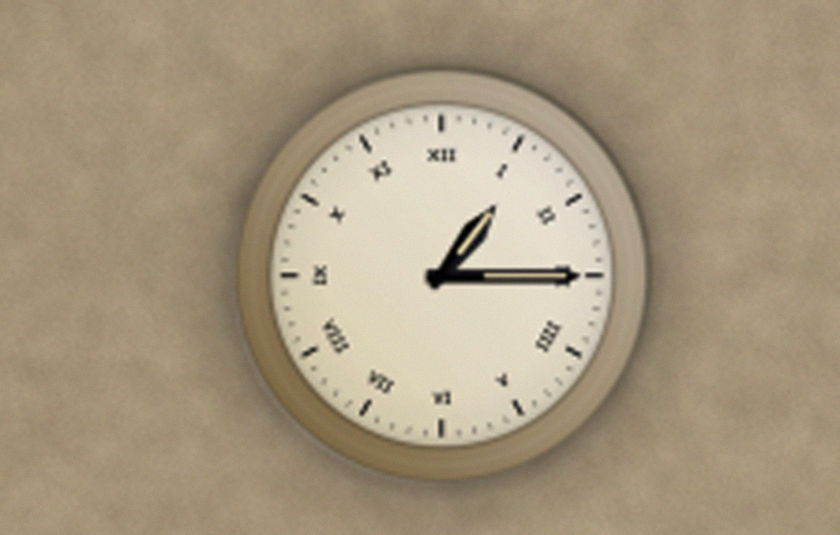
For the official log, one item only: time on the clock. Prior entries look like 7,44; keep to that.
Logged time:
1,15
